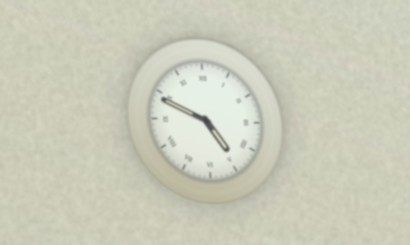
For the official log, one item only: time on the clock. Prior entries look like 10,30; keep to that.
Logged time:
4,49
